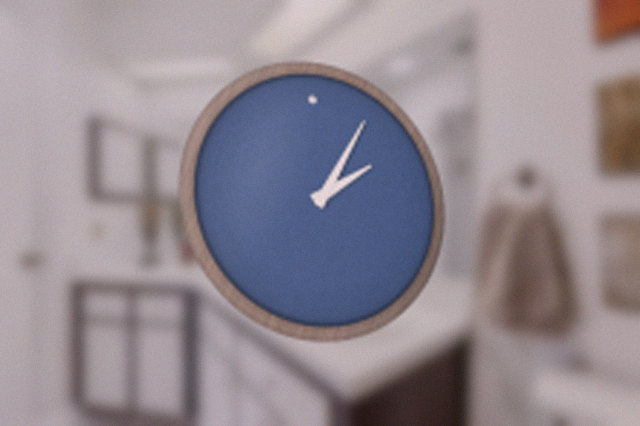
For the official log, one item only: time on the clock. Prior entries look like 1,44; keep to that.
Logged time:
2,06
